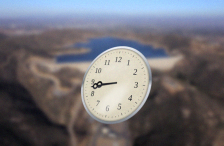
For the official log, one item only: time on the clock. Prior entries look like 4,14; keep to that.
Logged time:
8,43
